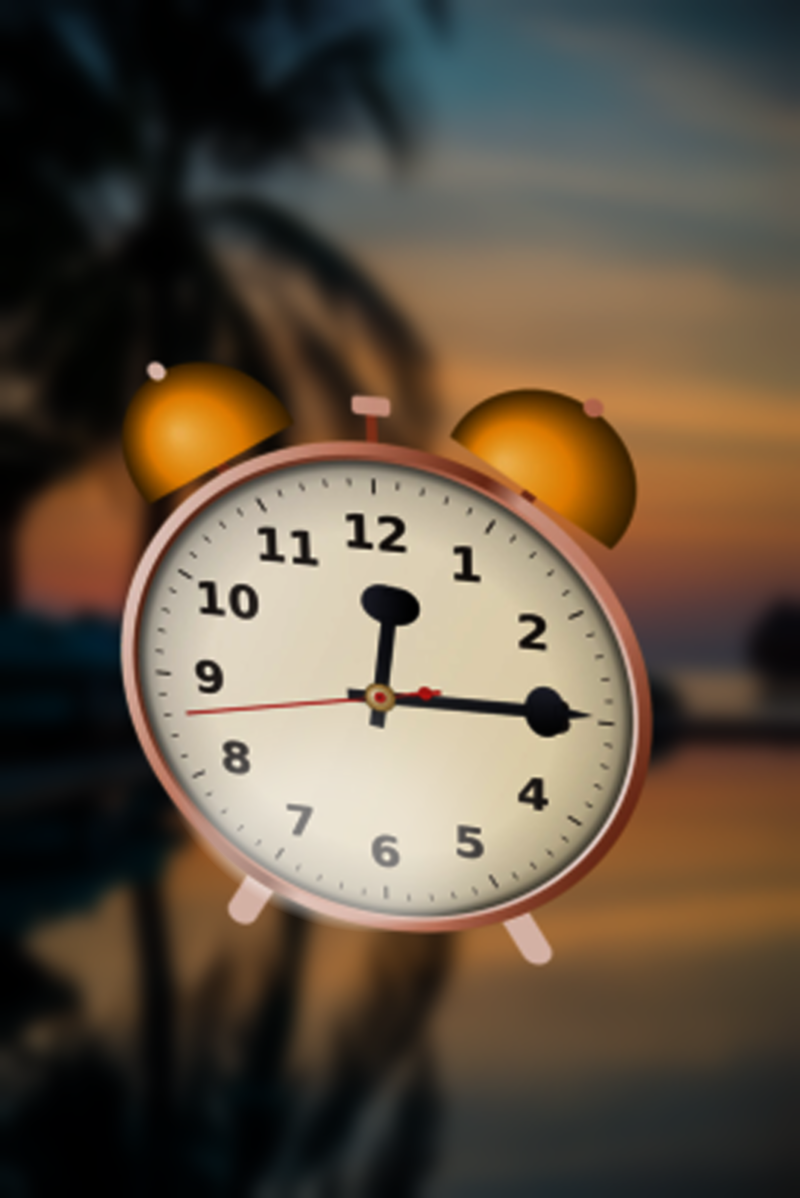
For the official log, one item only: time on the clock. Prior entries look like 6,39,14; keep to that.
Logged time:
12,14,43
